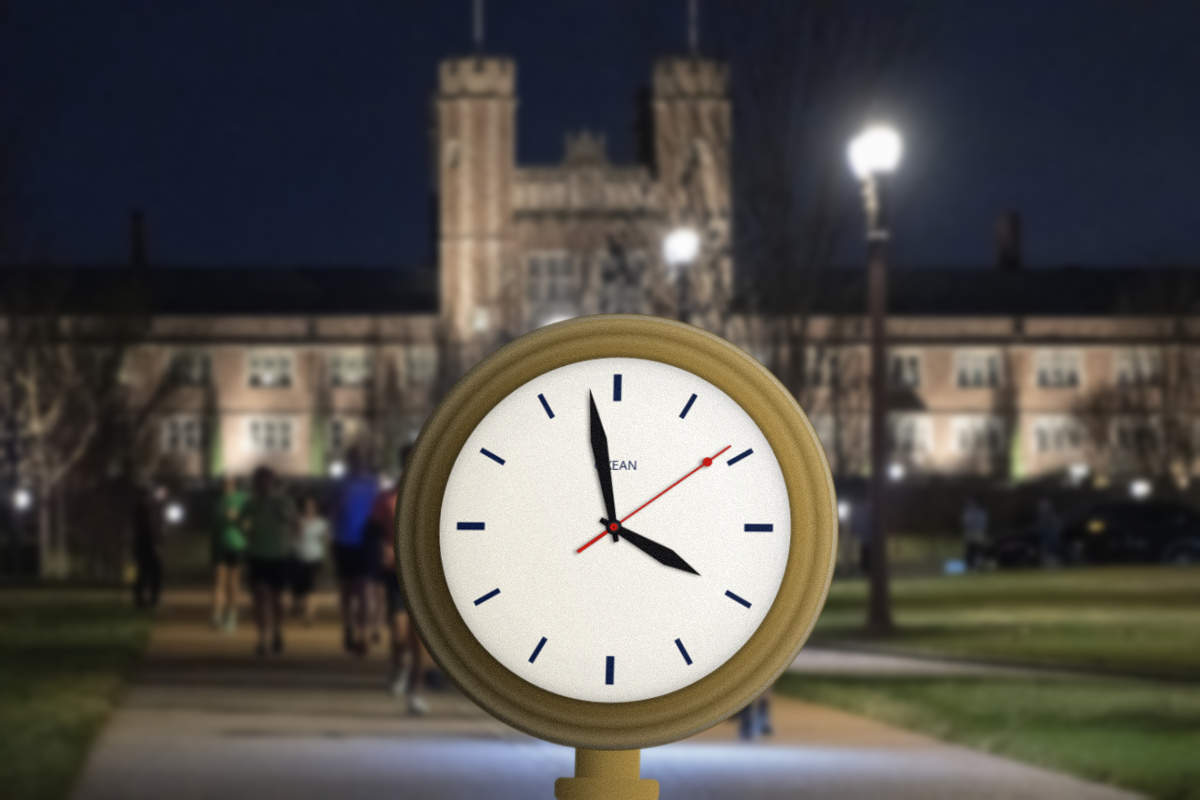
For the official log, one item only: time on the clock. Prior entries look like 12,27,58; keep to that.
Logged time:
3,58,09
